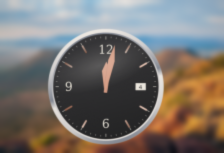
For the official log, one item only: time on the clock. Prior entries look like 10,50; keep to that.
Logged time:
12,02
